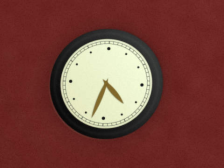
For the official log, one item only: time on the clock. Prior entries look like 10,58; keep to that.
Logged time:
4,33
